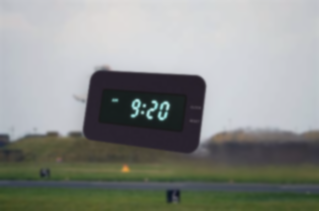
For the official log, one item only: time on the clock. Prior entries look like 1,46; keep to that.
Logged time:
9,20
